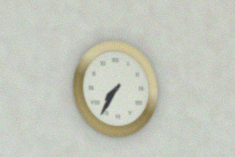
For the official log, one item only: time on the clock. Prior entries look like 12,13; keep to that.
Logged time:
7,36
